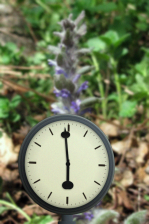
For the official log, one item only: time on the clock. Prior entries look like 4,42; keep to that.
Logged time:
5,59
